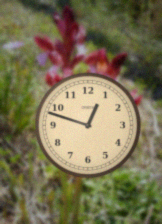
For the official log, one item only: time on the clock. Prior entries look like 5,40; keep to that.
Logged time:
12,48
